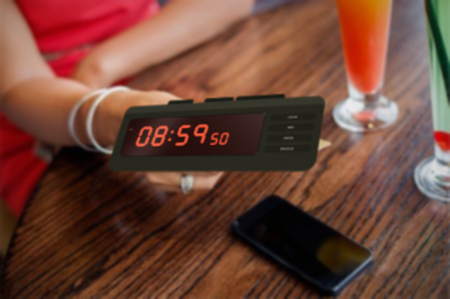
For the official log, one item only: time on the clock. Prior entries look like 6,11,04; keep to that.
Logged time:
8,59,50
